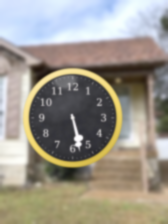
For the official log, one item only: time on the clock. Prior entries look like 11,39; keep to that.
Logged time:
5,28
